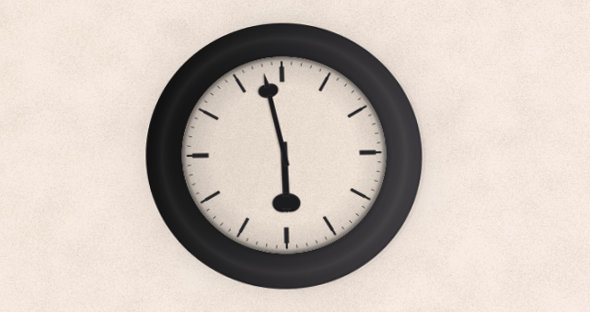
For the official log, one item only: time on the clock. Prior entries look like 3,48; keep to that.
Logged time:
5,58
